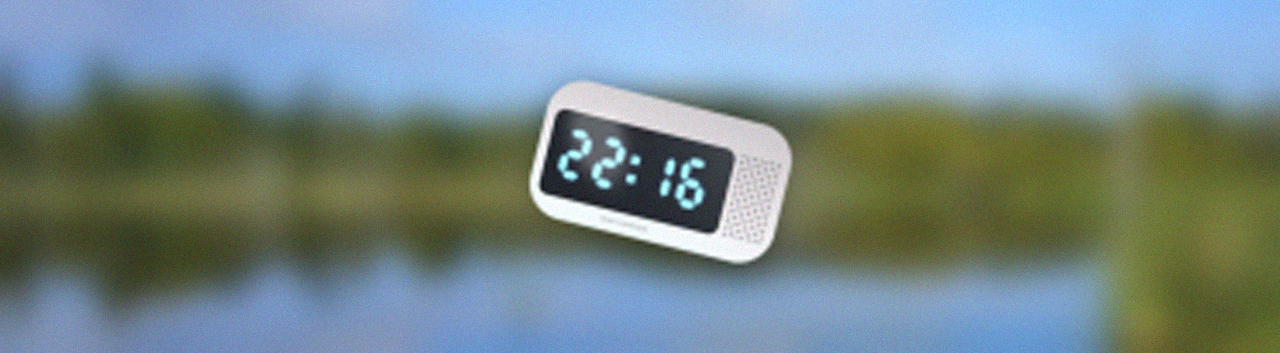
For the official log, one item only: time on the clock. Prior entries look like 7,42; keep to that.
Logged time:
22,16
